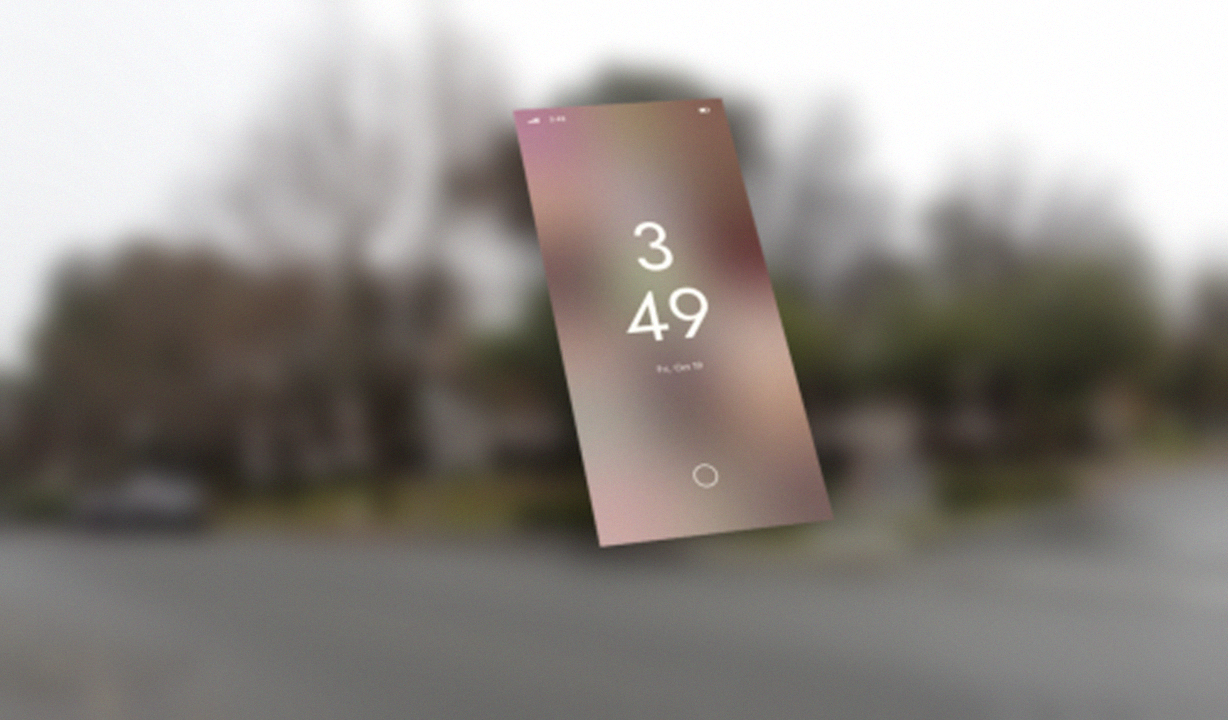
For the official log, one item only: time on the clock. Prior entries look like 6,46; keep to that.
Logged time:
3,49
